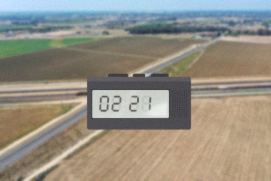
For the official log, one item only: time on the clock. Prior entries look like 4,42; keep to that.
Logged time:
2,21
